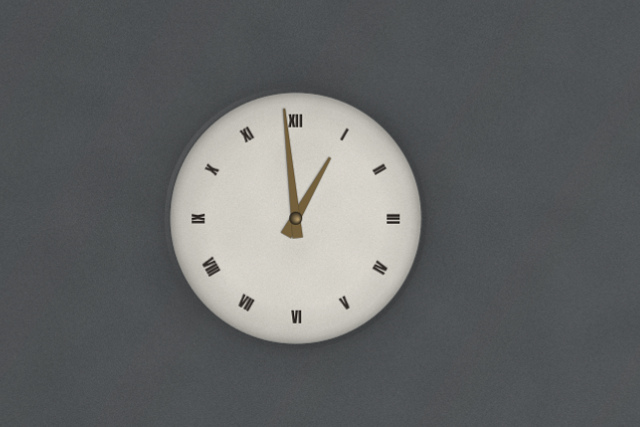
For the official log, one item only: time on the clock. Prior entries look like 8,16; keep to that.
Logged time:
12,59
